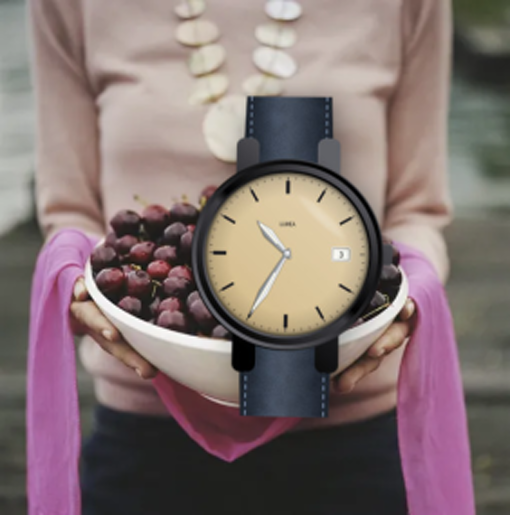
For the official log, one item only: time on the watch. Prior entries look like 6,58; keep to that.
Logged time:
10,35
